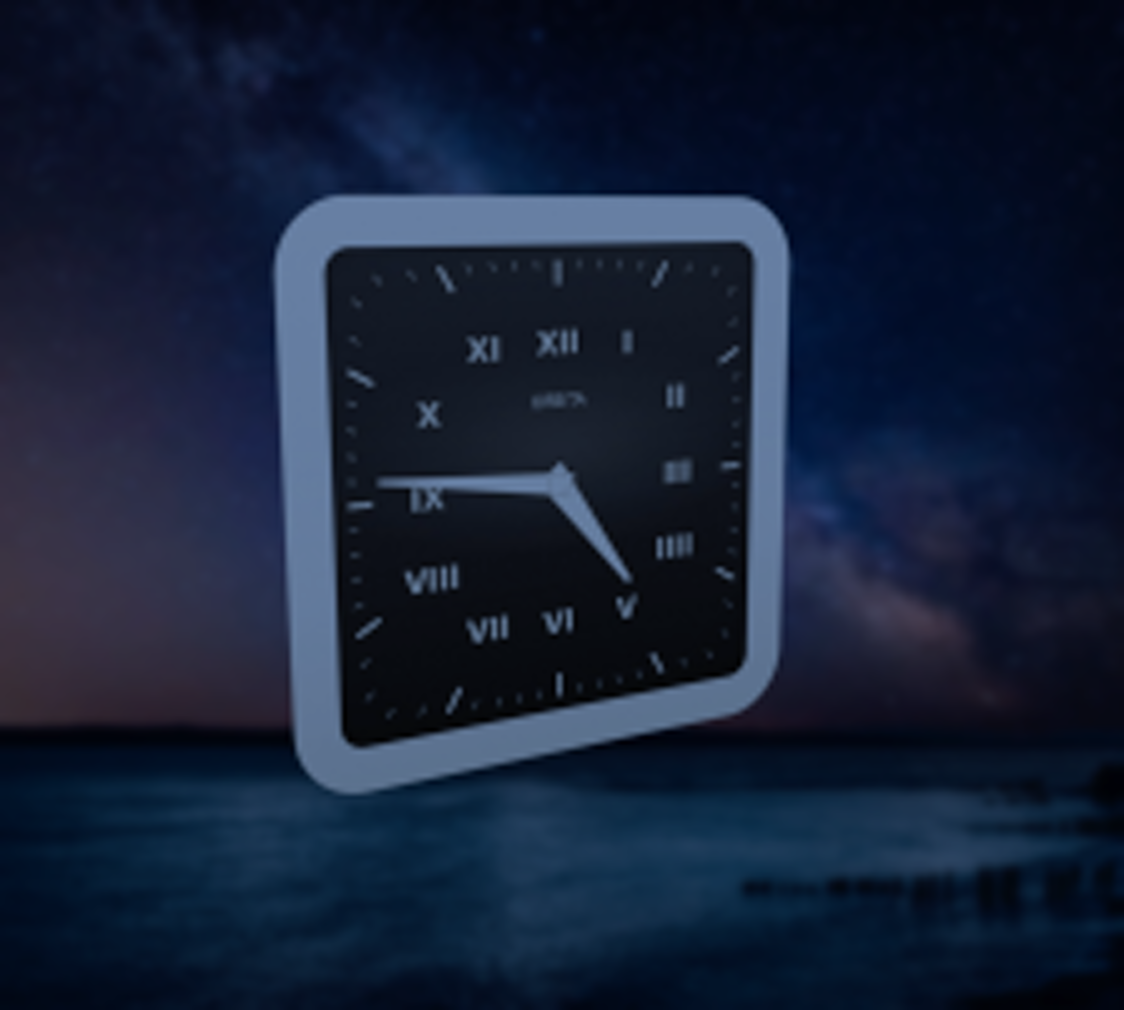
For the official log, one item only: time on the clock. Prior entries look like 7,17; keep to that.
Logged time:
4,46
